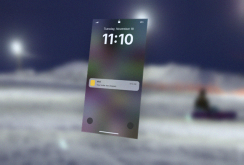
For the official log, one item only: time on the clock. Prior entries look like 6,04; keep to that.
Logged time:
11,10
